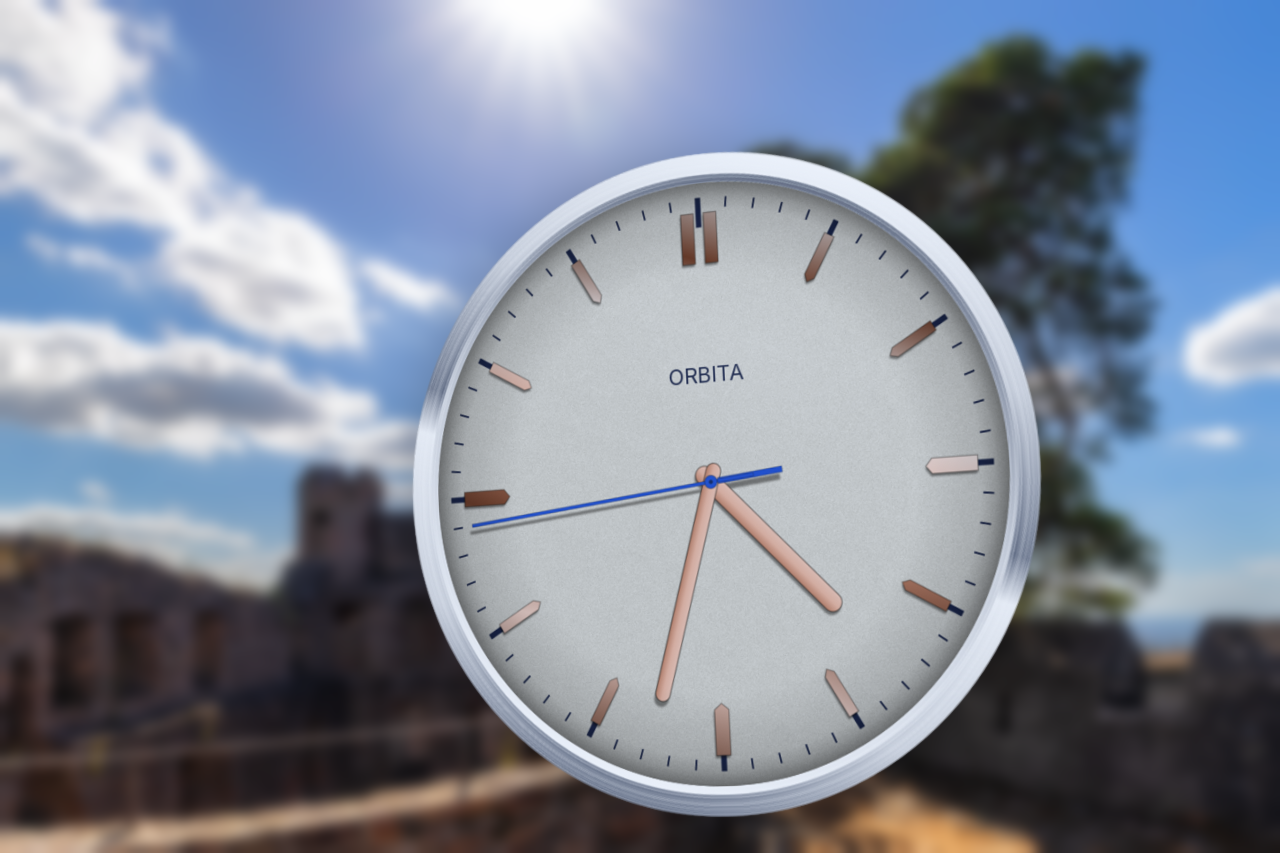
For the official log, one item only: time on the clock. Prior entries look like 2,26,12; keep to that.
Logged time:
4,32,44
